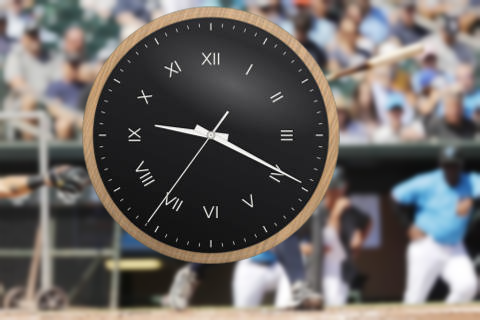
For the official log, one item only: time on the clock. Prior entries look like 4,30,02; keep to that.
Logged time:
9,19,36
